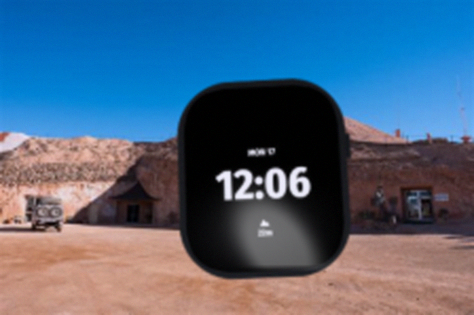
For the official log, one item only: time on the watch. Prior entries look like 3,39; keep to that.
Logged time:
12,06
